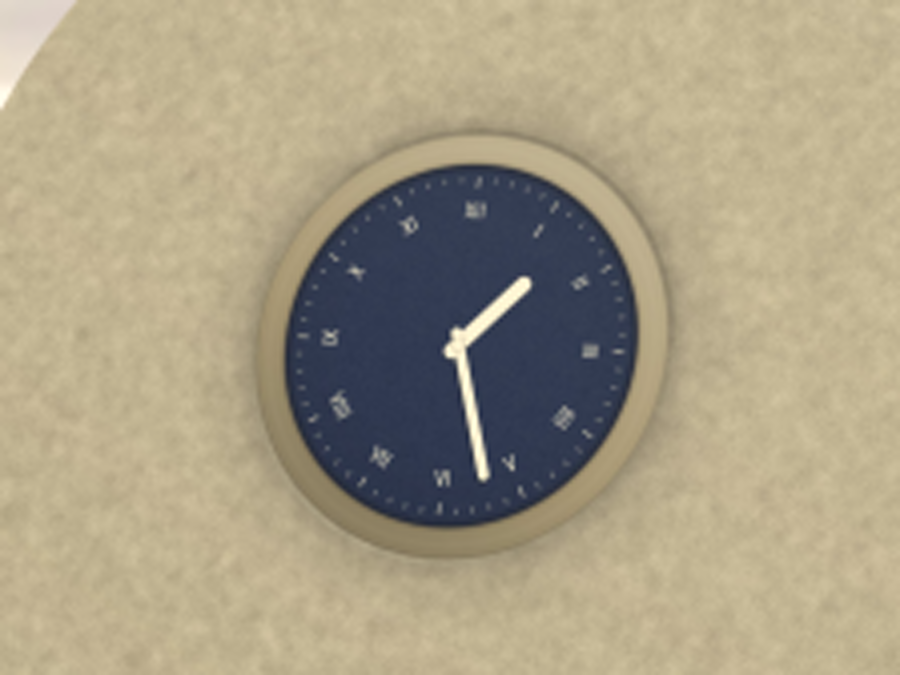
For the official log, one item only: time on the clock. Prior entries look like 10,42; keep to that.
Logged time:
1,27
